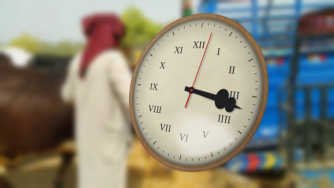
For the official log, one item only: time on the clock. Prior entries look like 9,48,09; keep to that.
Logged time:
3,17,02
